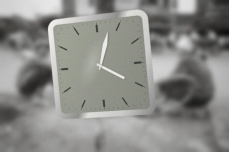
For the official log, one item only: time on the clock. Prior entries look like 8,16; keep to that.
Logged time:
4,03
